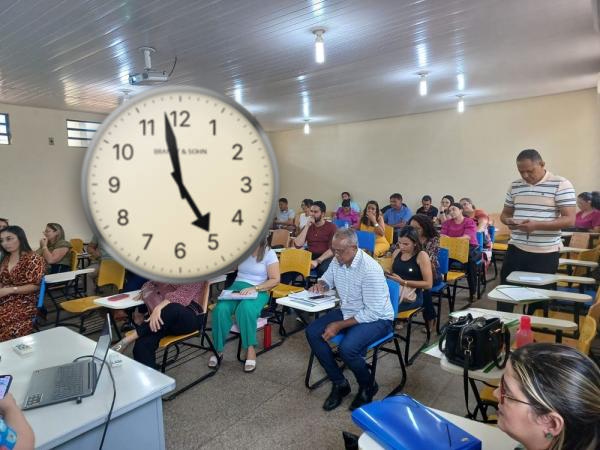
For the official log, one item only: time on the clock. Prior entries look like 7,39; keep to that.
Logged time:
4,58
